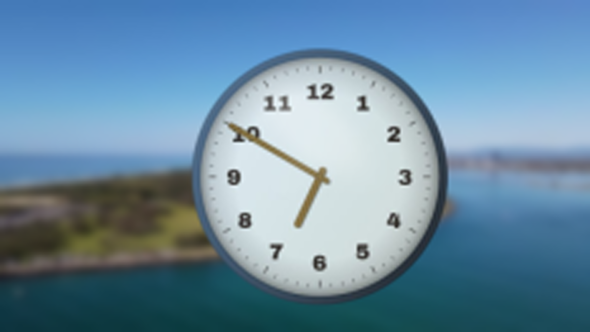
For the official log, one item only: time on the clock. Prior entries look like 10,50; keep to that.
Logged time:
6,50
